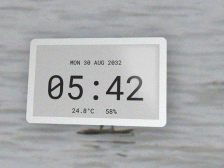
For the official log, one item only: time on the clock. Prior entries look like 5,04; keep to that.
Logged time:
5,42
